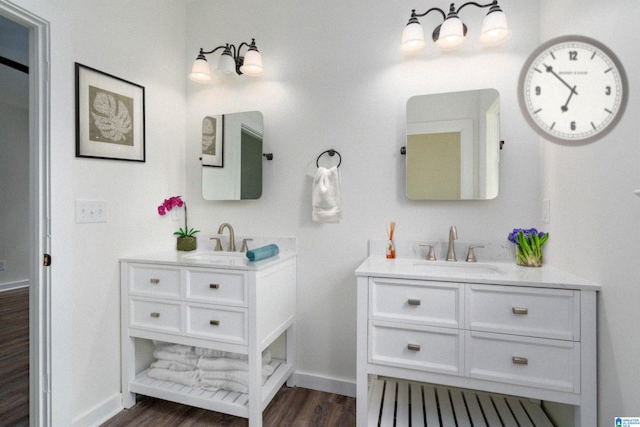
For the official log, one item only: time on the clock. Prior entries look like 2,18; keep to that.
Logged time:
6,52
